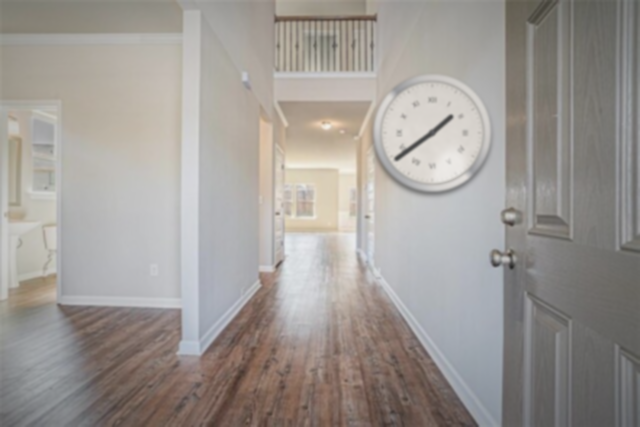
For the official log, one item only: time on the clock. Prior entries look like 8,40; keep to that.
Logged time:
1,39
